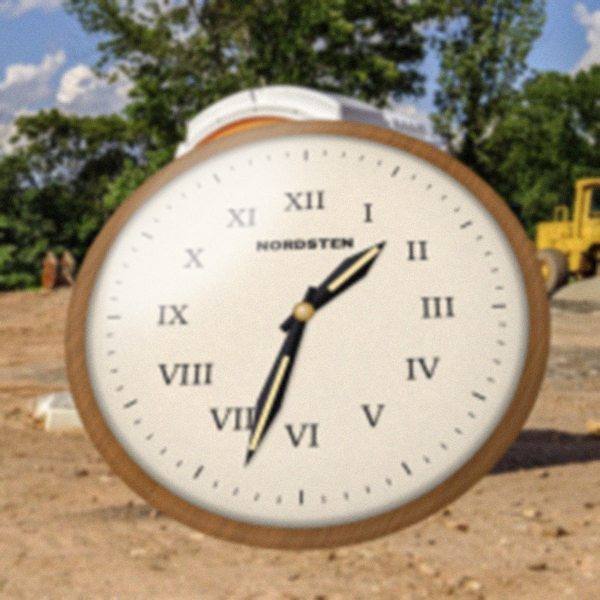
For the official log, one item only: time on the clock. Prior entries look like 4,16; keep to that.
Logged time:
1,33
